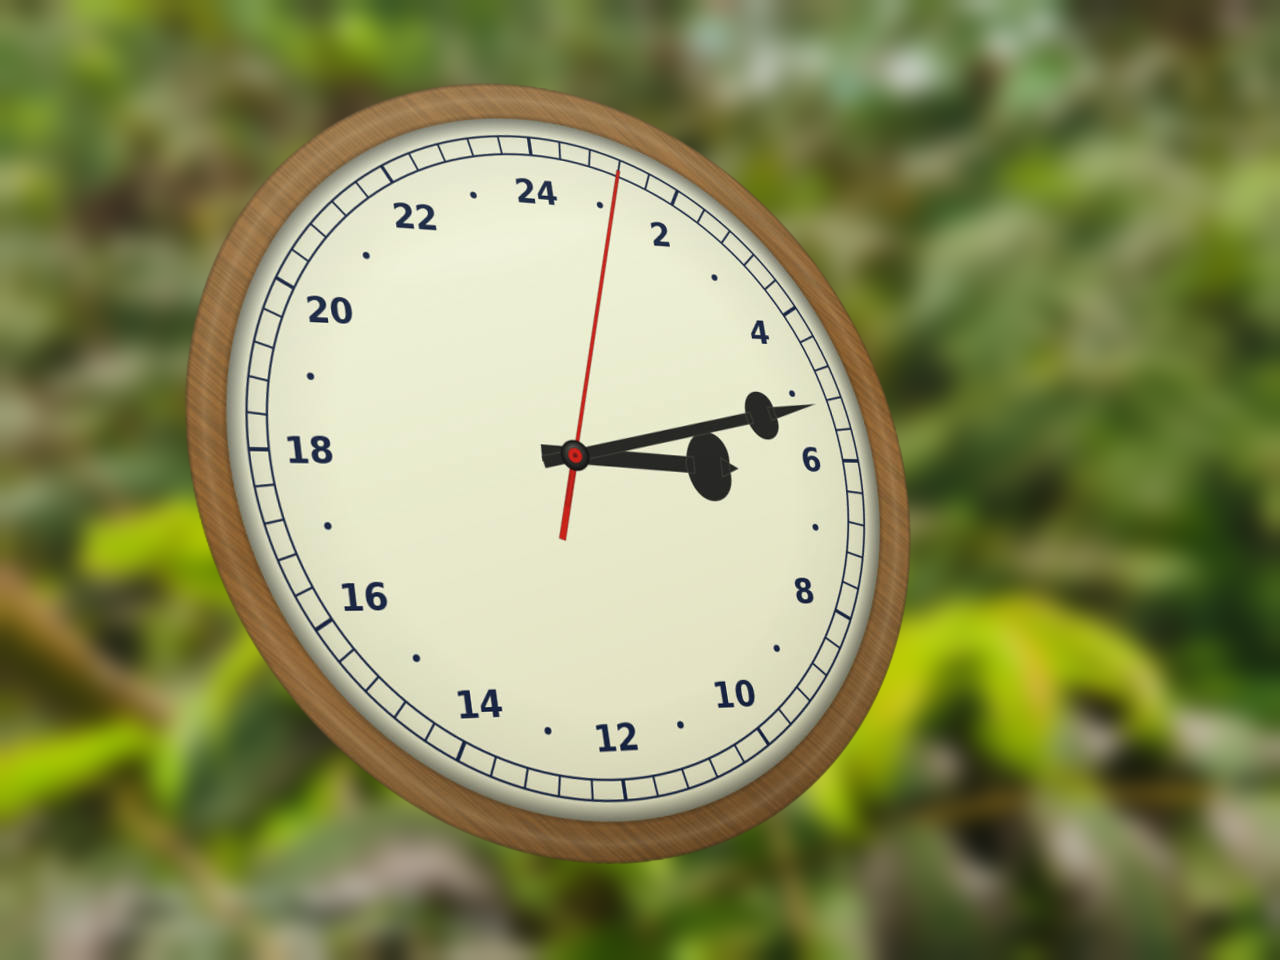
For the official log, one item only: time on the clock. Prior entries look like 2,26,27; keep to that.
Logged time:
6,13,03
